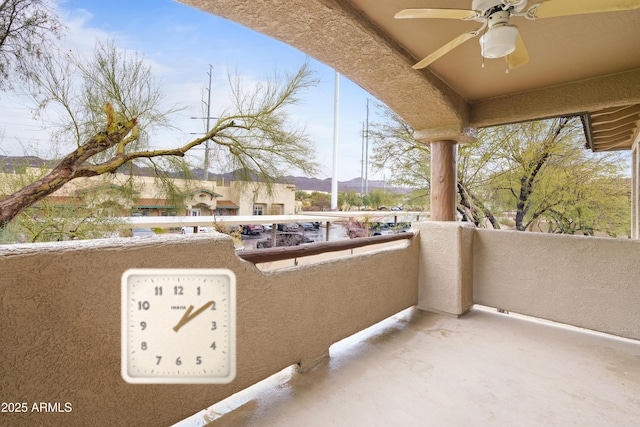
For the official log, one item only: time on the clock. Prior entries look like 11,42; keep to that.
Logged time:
1,09
